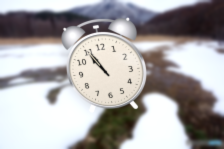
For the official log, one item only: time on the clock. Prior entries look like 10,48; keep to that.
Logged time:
10,55
